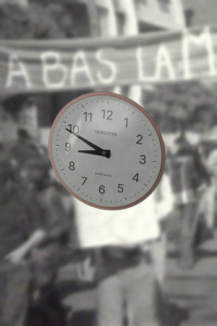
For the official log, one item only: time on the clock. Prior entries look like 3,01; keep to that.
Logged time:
8,49
